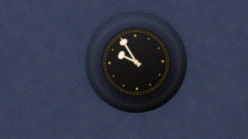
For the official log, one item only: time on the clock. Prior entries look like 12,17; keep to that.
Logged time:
9,55
